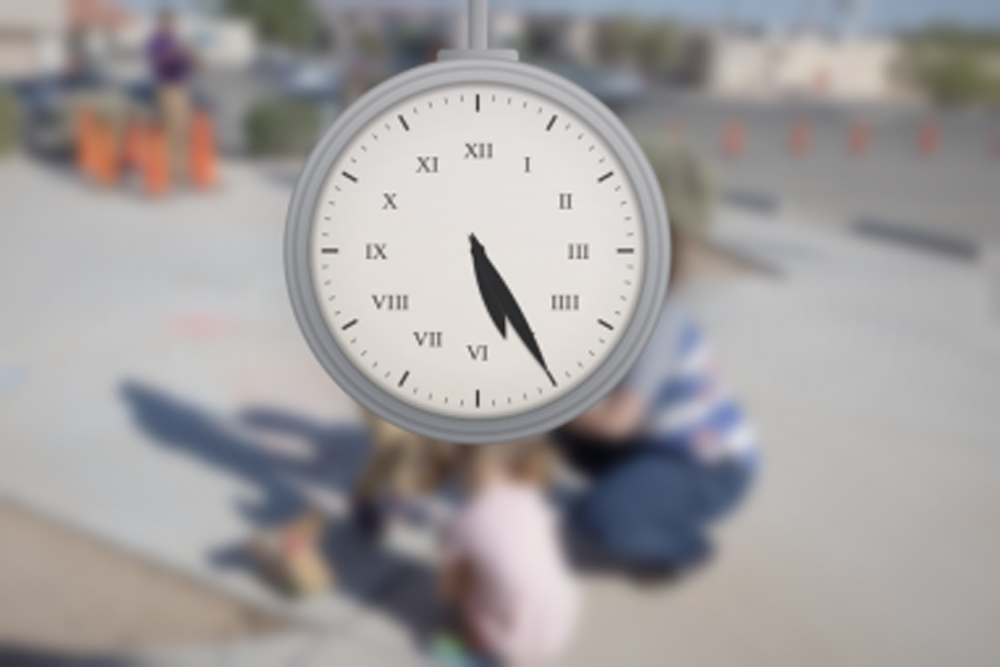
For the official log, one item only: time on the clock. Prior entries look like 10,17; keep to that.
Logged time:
5,25
